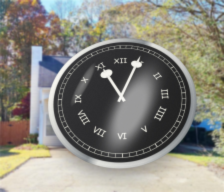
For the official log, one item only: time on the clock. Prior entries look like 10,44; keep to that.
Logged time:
11,04
